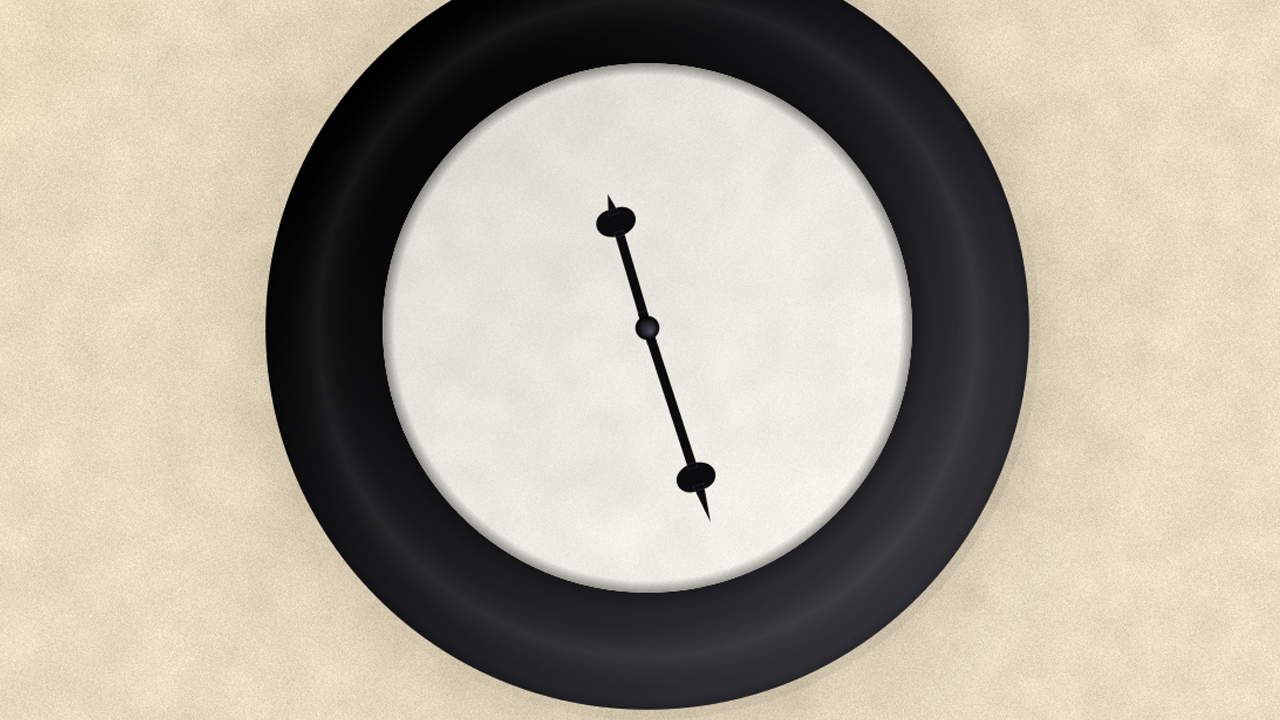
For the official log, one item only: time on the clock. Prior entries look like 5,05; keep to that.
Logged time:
11,27
